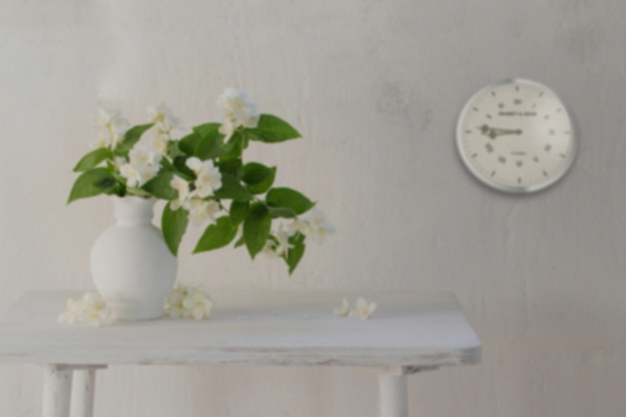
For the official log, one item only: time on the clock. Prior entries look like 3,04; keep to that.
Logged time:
8,46
